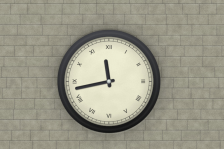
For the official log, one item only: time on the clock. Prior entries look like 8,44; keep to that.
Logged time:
11,43
